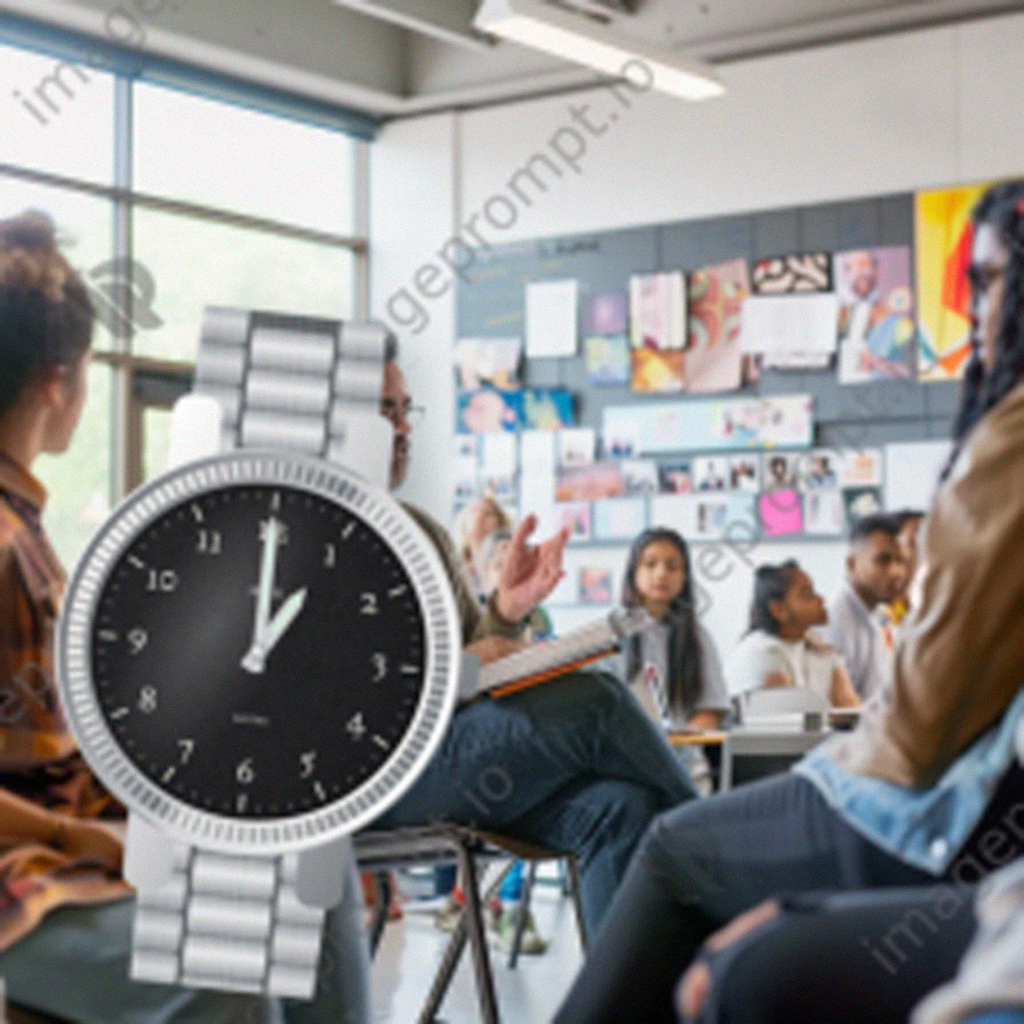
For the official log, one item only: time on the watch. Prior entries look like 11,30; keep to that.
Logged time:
1,00
